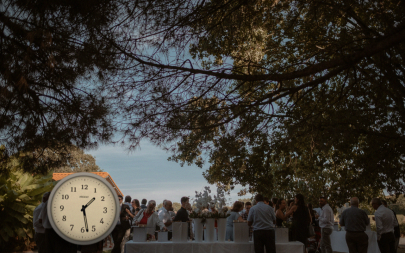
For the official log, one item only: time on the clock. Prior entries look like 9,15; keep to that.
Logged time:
1,28
